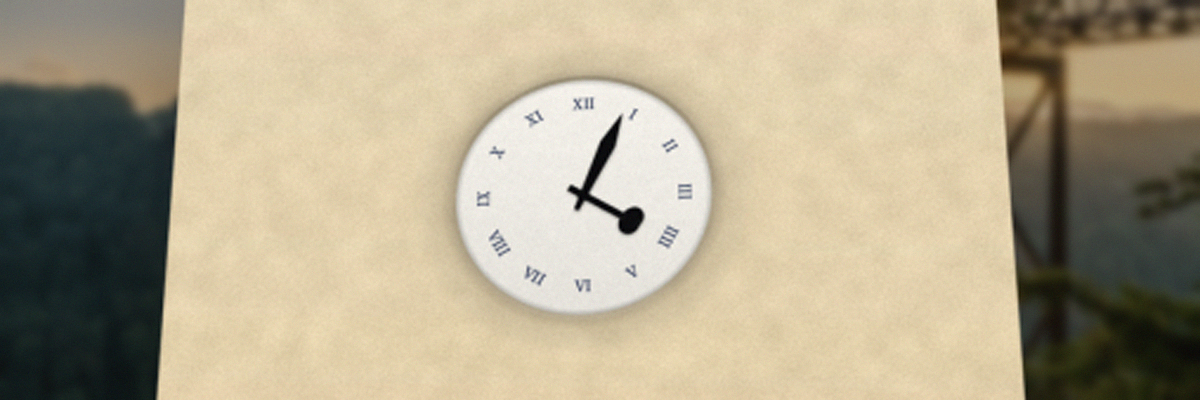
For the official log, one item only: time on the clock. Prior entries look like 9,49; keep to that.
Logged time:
4,04
